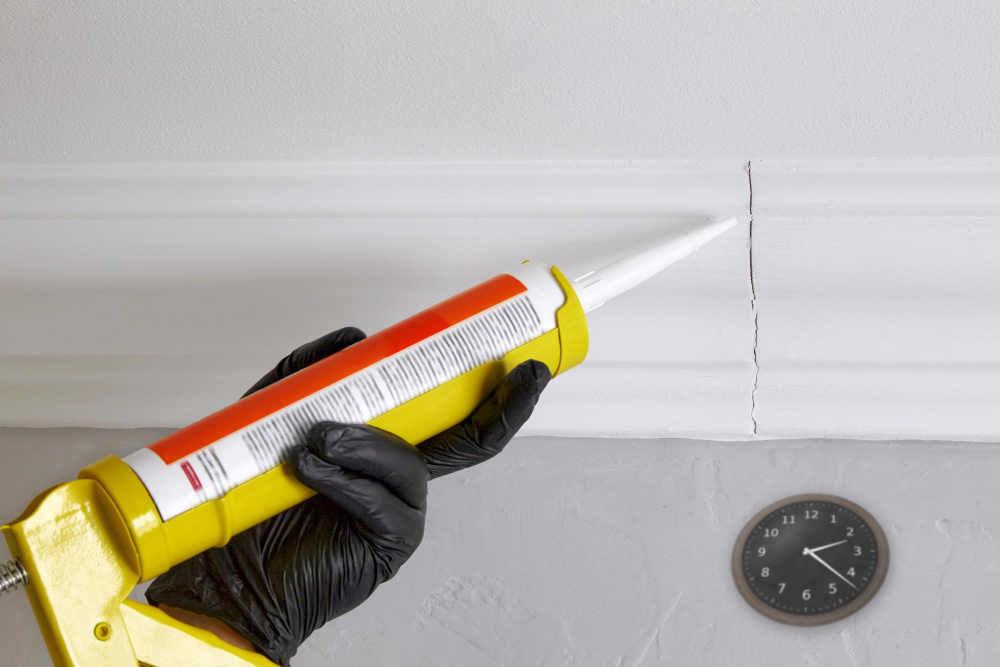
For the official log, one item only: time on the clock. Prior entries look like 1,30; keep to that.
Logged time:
2,22
